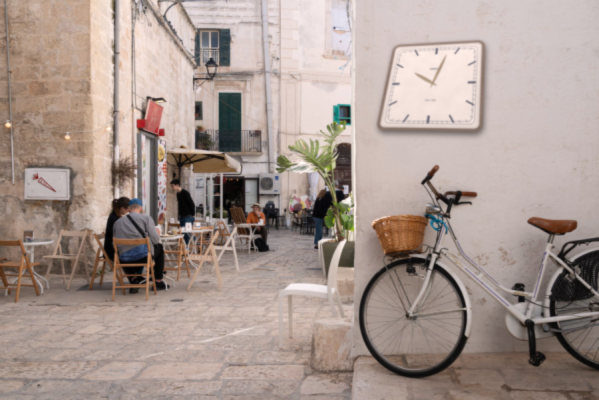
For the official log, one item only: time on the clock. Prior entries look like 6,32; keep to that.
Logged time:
10,03
